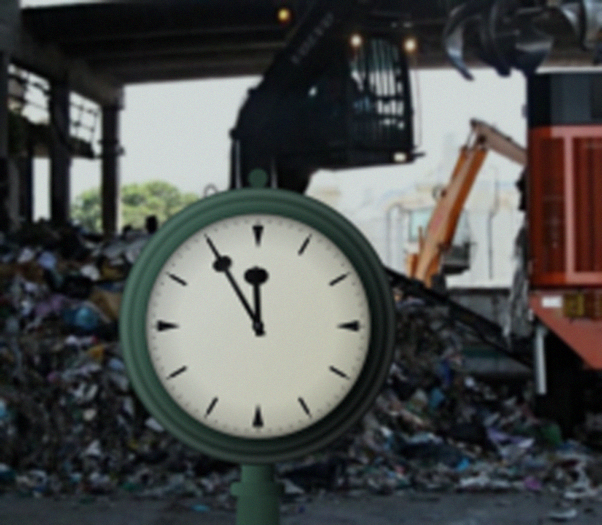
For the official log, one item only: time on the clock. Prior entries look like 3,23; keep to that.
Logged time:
11,55
